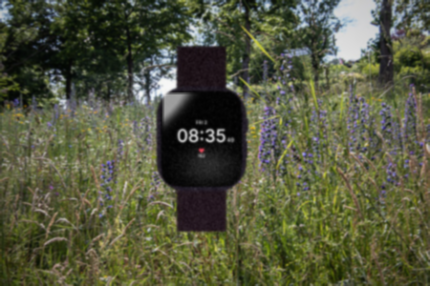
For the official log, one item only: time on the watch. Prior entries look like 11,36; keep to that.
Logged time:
8,35
